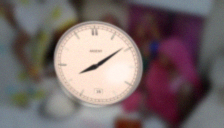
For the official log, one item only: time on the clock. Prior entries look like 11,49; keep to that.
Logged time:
8,09
